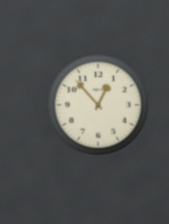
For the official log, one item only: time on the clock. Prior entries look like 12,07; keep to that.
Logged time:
12,53
